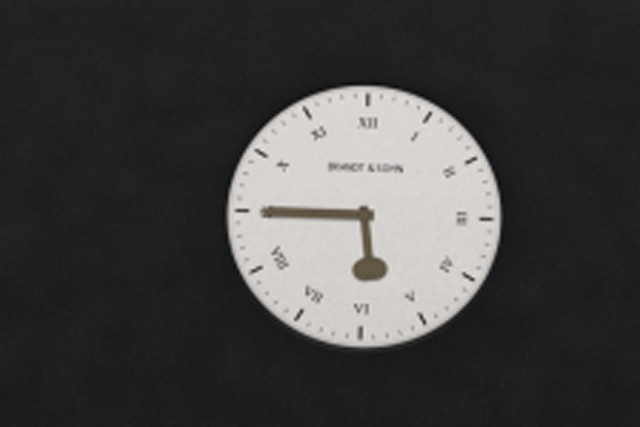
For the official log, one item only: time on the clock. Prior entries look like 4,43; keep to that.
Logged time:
5,45
